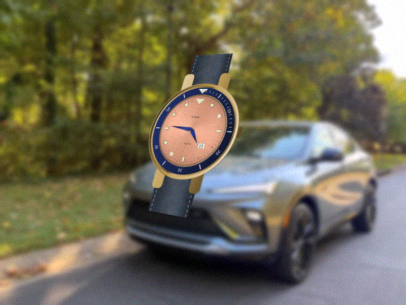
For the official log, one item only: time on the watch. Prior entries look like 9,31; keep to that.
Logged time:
4,46
